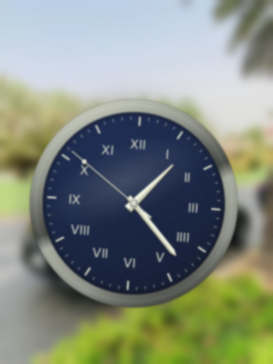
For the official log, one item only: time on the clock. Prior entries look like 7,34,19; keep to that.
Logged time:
1,22,51
